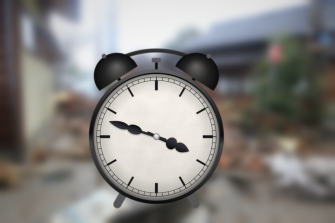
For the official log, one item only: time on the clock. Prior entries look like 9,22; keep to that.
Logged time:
3,48
